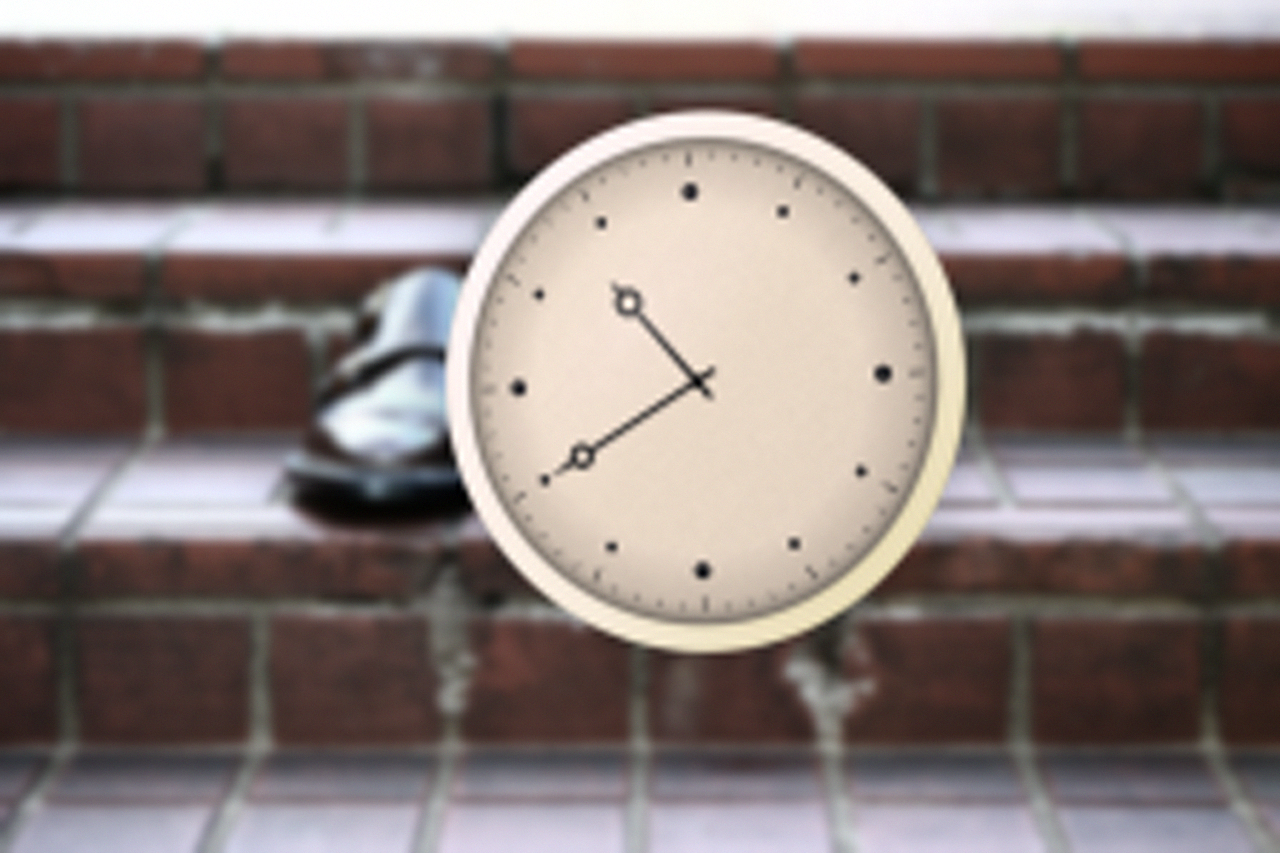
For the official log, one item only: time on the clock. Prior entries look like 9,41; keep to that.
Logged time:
10,40
